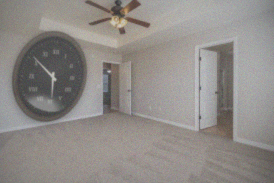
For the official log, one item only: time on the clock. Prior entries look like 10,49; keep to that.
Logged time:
5,51
